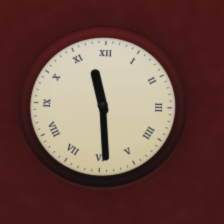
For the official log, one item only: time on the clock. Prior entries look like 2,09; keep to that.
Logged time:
11,29
